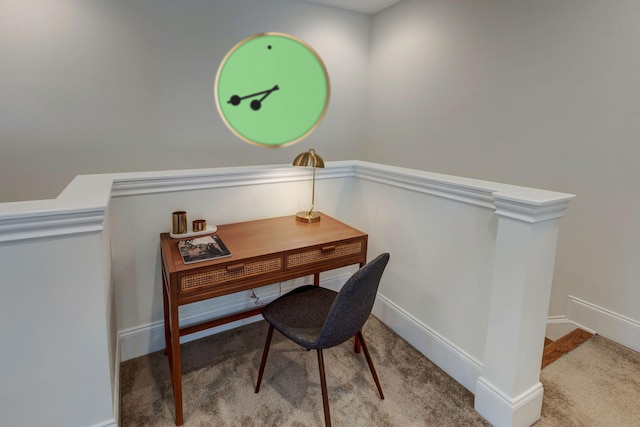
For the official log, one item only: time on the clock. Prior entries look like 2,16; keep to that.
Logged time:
7,43
